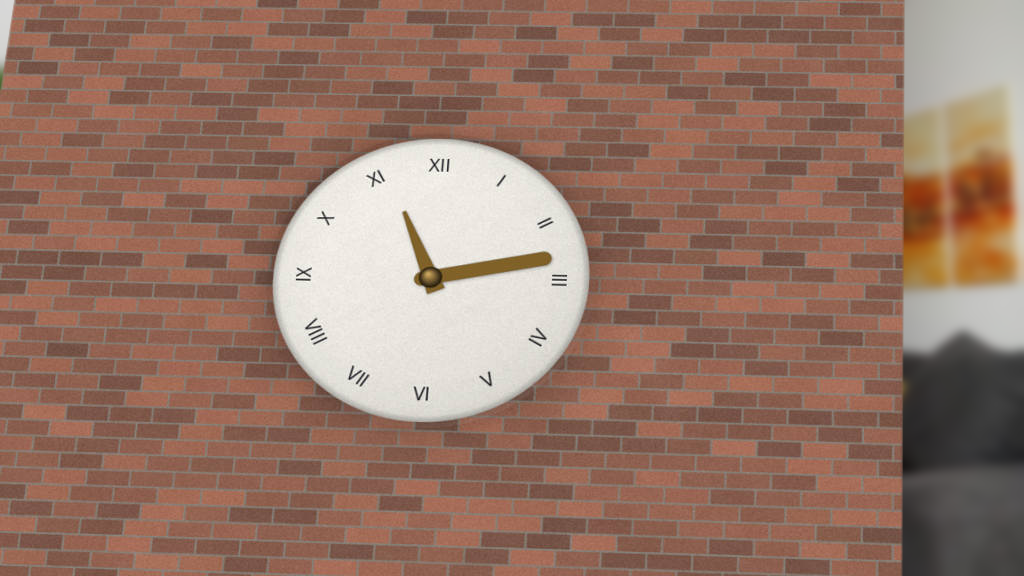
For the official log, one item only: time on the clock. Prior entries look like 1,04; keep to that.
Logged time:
11,13
